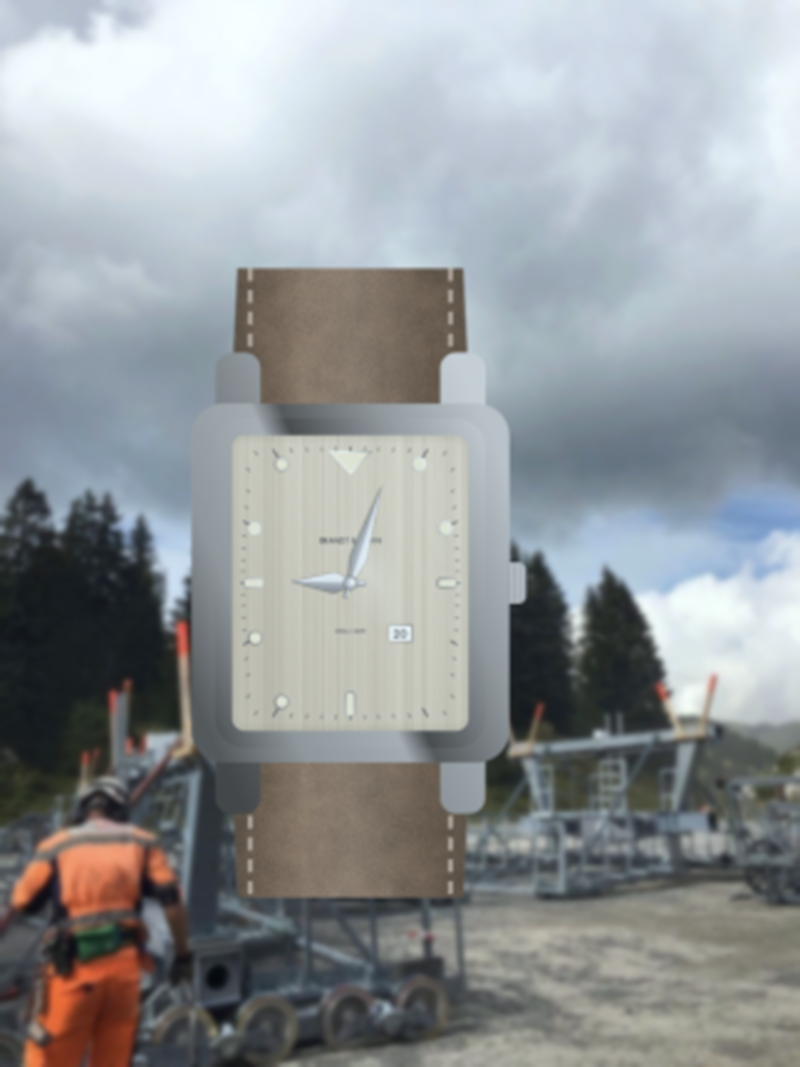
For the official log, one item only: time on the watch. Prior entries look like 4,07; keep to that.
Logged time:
9,03
